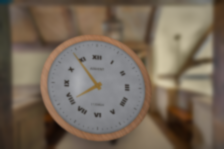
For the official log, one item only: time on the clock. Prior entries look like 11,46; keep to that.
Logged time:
7,54
